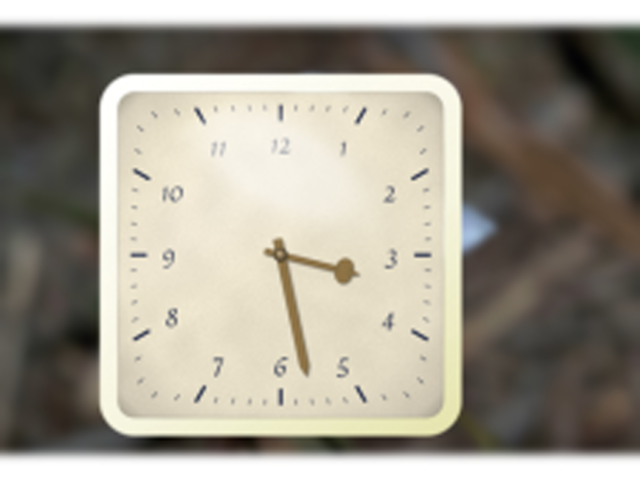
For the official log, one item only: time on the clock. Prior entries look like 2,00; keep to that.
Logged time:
3,28
